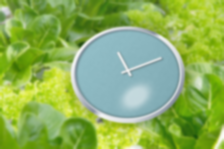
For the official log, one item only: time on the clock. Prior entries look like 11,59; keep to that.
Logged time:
11,11
